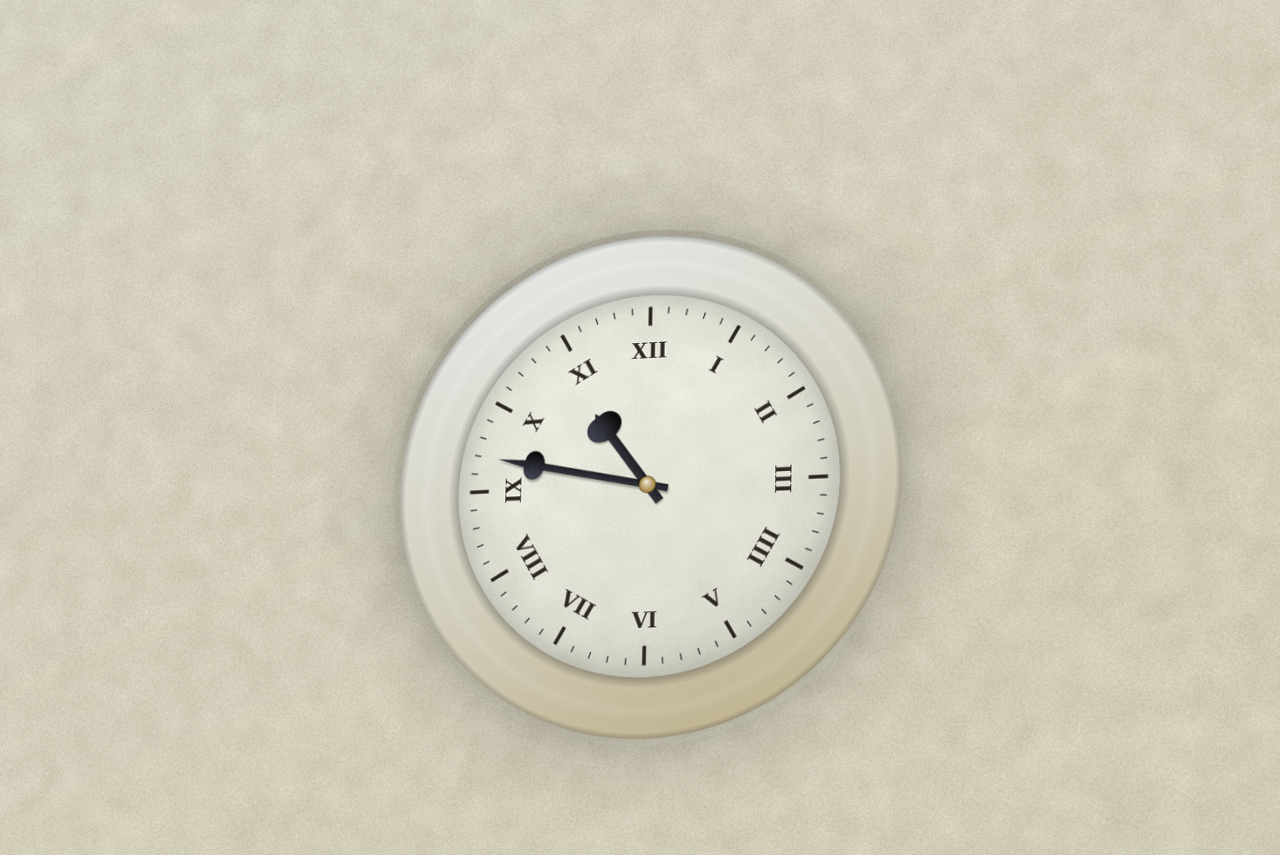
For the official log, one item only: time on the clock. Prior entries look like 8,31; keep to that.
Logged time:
10,47
